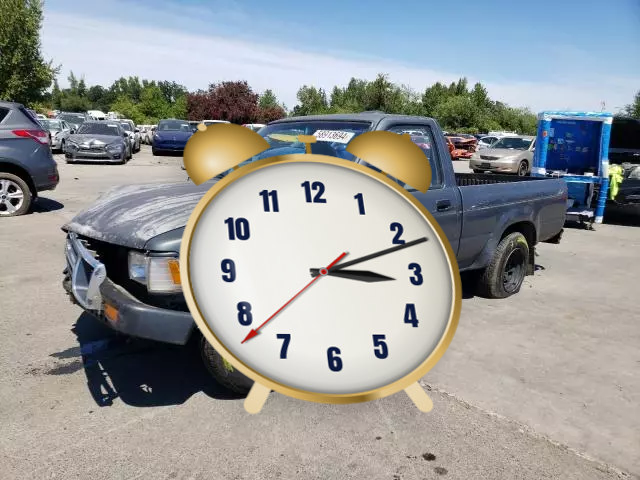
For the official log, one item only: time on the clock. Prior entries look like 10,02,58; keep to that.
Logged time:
3,11,38
